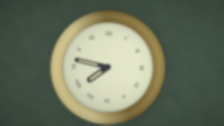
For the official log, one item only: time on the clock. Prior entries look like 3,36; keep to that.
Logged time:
7,47
